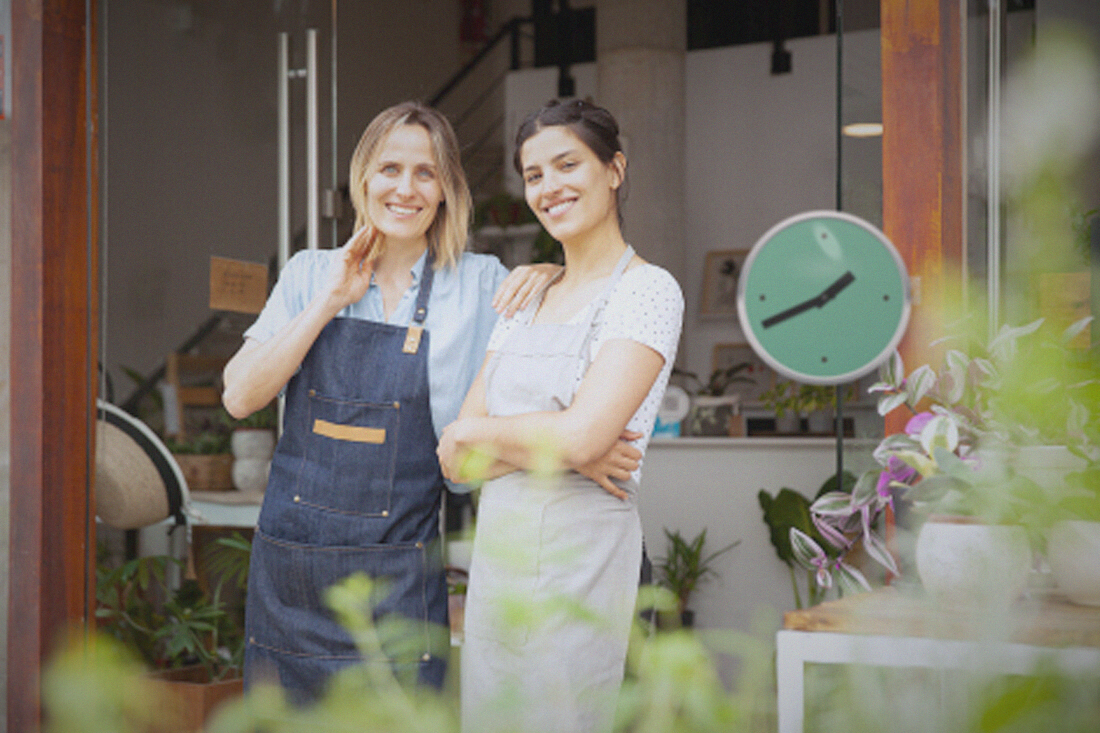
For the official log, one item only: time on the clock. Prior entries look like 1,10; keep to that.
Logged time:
1,41
